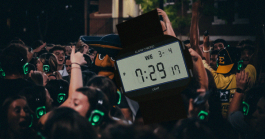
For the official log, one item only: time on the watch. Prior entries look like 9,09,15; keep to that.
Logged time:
7,29,17
